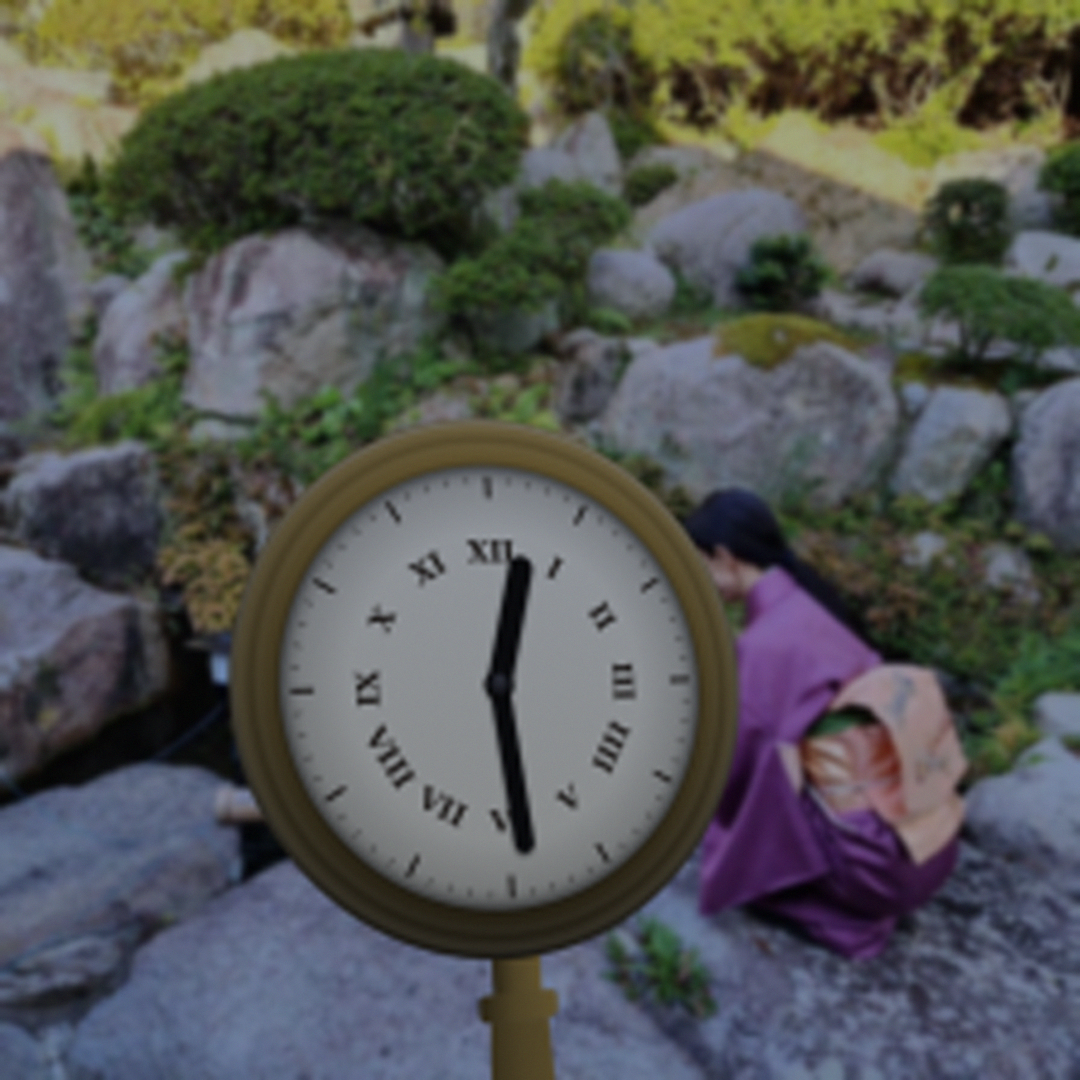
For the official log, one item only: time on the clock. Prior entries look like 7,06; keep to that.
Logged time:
12,29
